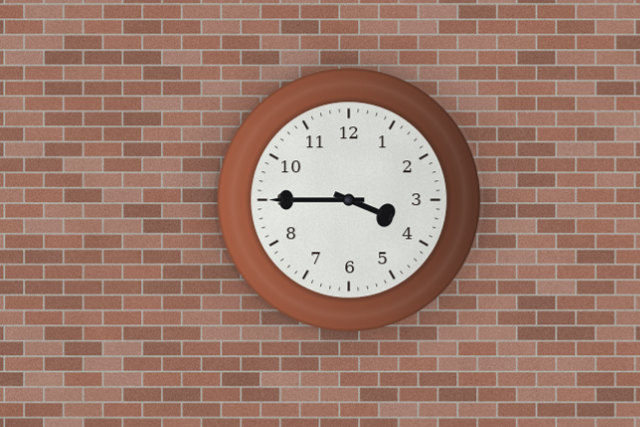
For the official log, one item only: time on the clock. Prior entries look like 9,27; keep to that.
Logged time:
3,45
